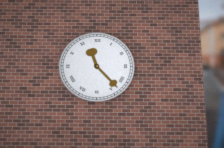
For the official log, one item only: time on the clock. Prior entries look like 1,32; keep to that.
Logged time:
11,23
